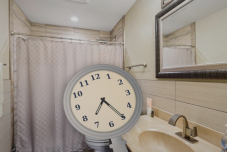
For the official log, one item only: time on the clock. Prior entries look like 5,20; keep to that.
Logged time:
7,25
